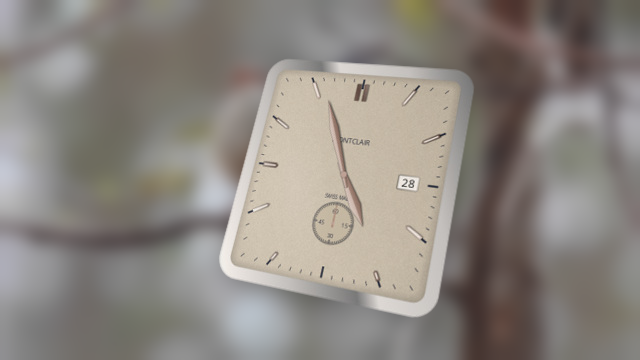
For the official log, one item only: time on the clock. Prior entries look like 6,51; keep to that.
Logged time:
4,56
